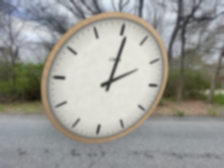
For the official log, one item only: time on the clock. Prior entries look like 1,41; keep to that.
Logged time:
2,01
